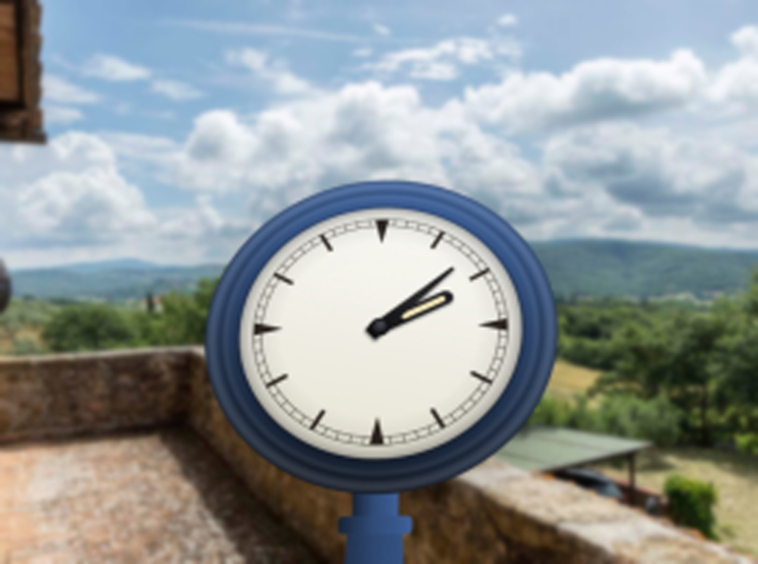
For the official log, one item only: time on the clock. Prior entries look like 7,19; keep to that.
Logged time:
2,08
